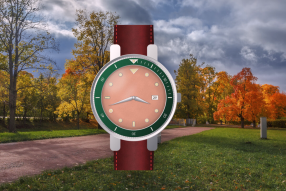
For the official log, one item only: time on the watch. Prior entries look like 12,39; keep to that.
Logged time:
3,42
